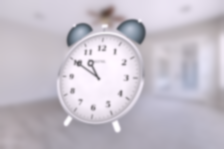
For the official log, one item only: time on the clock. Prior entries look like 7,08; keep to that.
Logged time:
10,50
